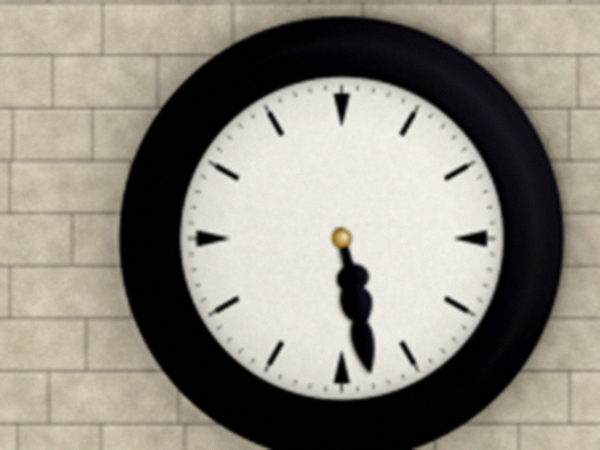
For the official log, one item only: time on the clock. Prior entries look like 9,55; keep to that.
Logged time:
5,28
